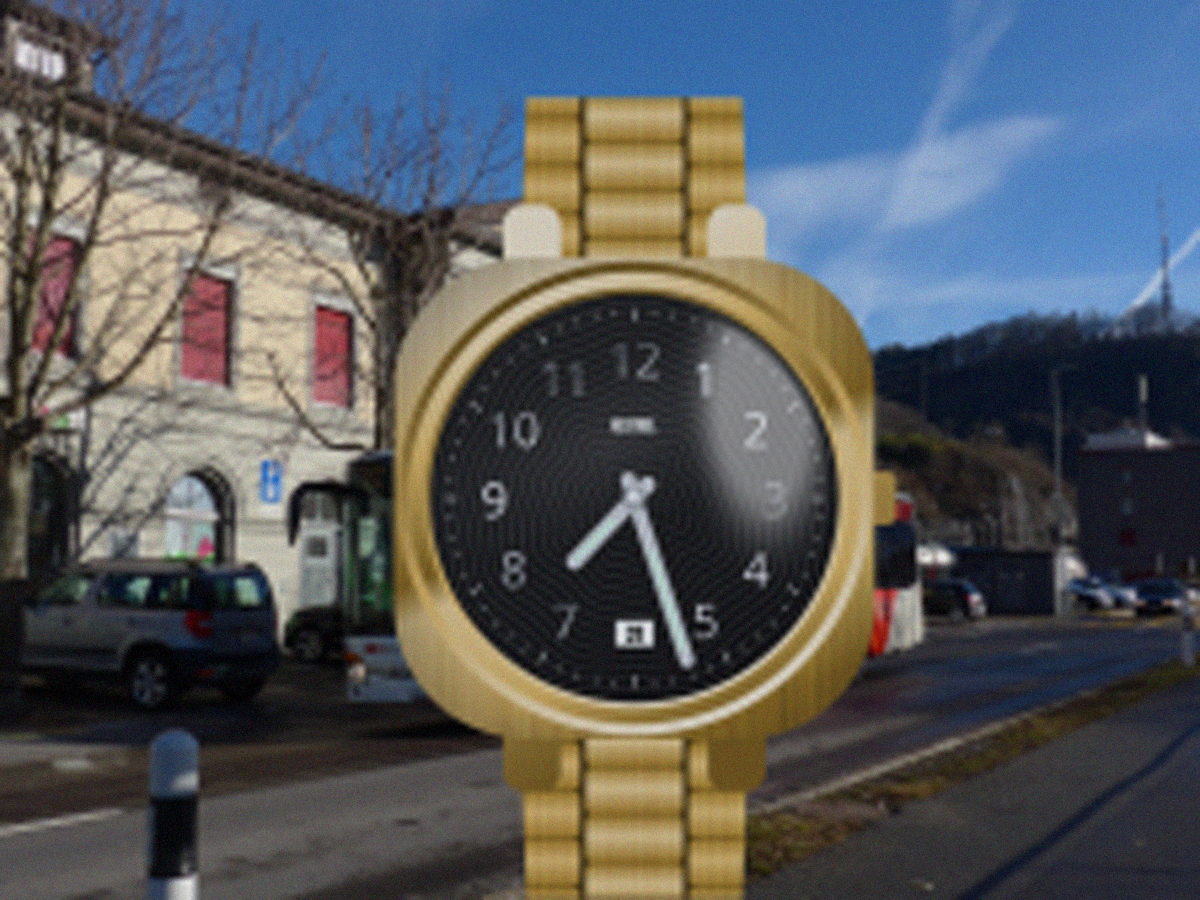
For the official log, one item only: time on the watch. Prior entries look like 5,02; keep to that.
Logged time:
7,27
